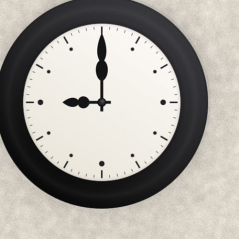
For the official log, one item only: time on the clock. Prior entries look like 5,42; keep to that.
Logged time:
9,00
